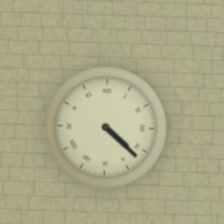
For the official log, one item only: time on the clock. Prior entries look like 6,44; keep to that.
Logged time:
4,22
